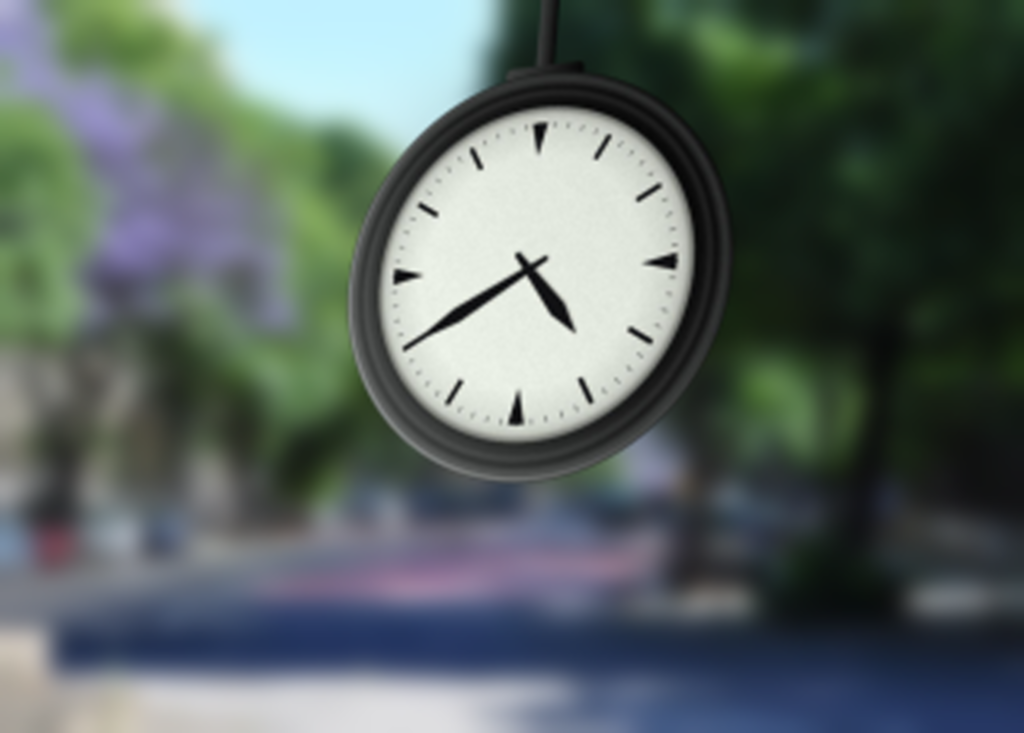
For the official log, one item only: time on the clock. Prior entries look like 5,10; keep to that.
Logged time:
4,40
